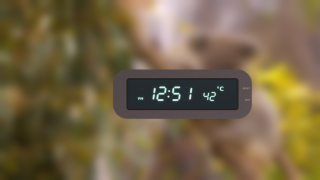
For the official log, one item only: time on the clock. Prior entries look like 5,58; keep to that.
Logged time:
12,51
